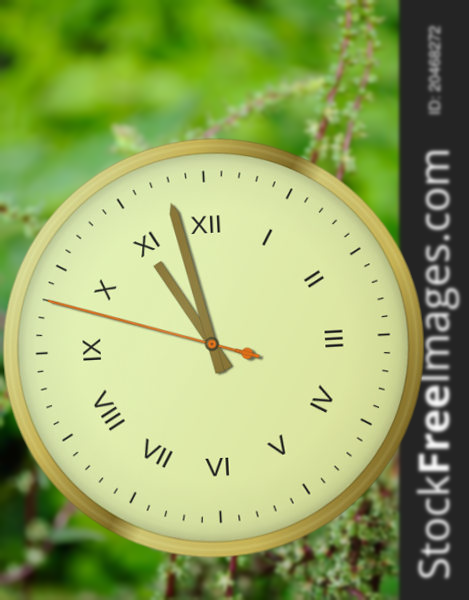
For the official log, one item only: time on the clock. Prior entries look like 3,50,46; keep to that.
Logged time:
10,57,48
